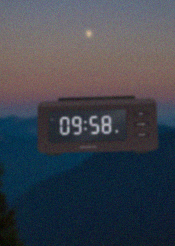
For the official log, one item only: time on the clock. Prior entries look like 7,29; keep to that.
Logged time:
9,58
